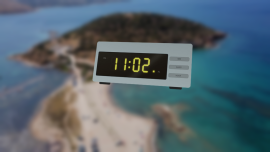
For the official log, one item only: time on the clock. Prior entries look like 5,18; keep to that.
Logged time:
11,02
